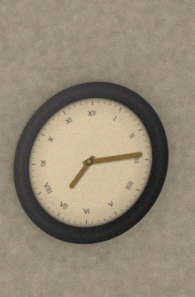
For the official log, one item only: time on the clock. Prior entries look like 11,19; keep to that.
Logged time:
7,14
